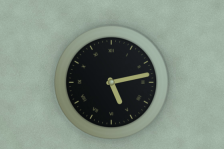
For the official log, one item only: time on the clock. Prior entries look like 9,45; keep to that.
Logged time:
5,13
